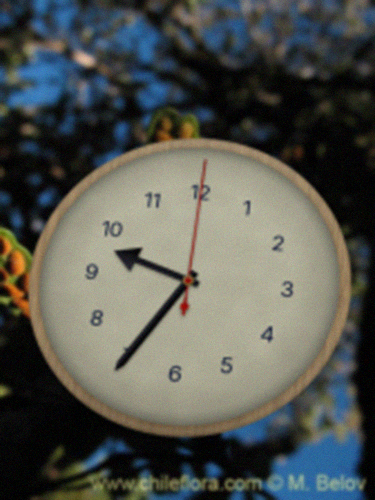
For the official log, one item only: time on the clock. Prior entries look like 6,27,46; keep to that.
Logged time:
9,35,00
